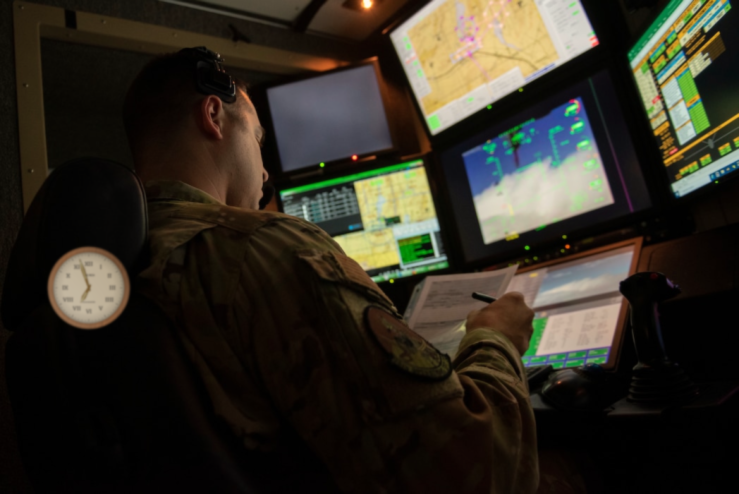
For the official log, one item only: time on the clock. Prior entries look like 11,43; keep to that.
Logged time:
6,57
